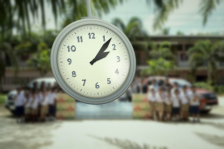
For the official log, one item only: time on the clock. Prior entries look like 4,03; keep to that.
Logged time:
2,07
